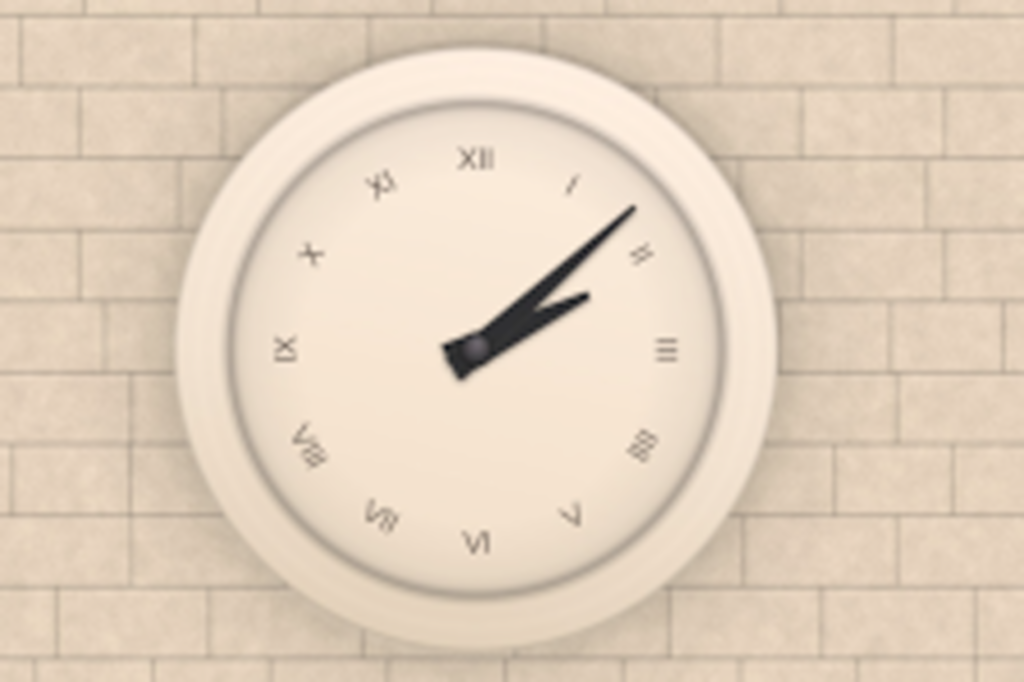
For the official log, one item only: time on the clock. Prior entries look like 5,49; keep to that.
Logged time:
2,08
